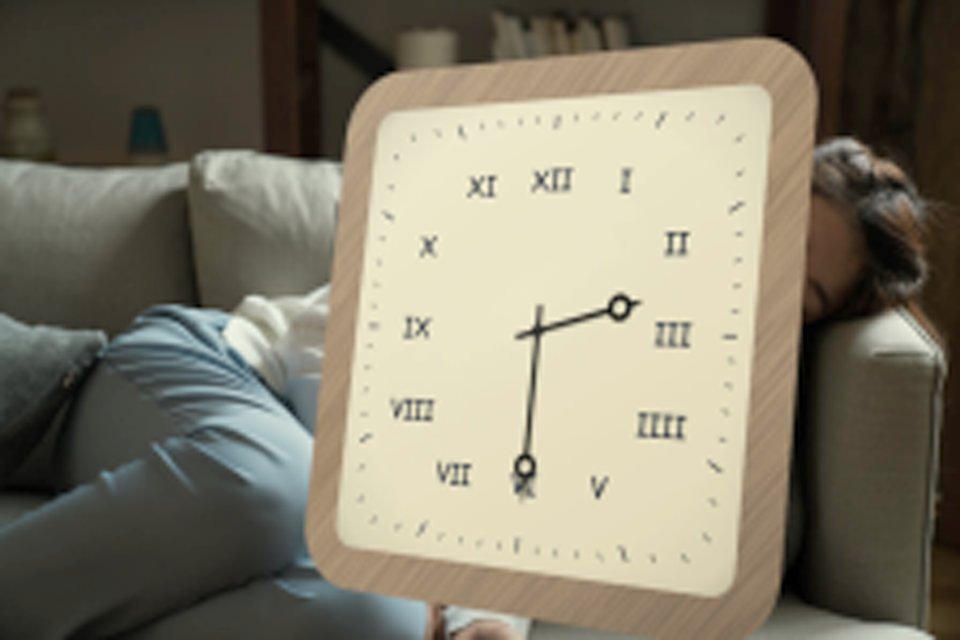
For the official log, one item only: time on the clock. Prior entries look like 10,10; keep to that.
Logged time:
2,30
